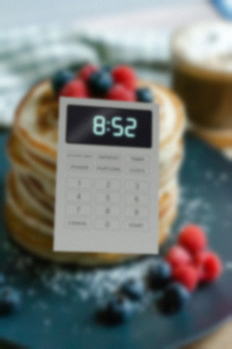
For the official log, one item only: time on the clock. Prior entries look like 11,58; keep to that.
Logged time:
8,52
